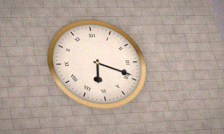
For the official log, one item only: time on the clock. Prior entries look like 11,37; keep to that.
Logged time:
6,19
